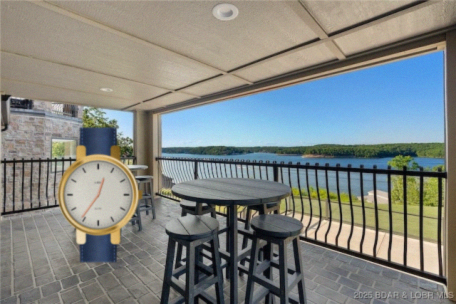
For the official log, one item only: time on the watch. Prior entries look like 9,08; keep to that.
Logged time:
12,36
